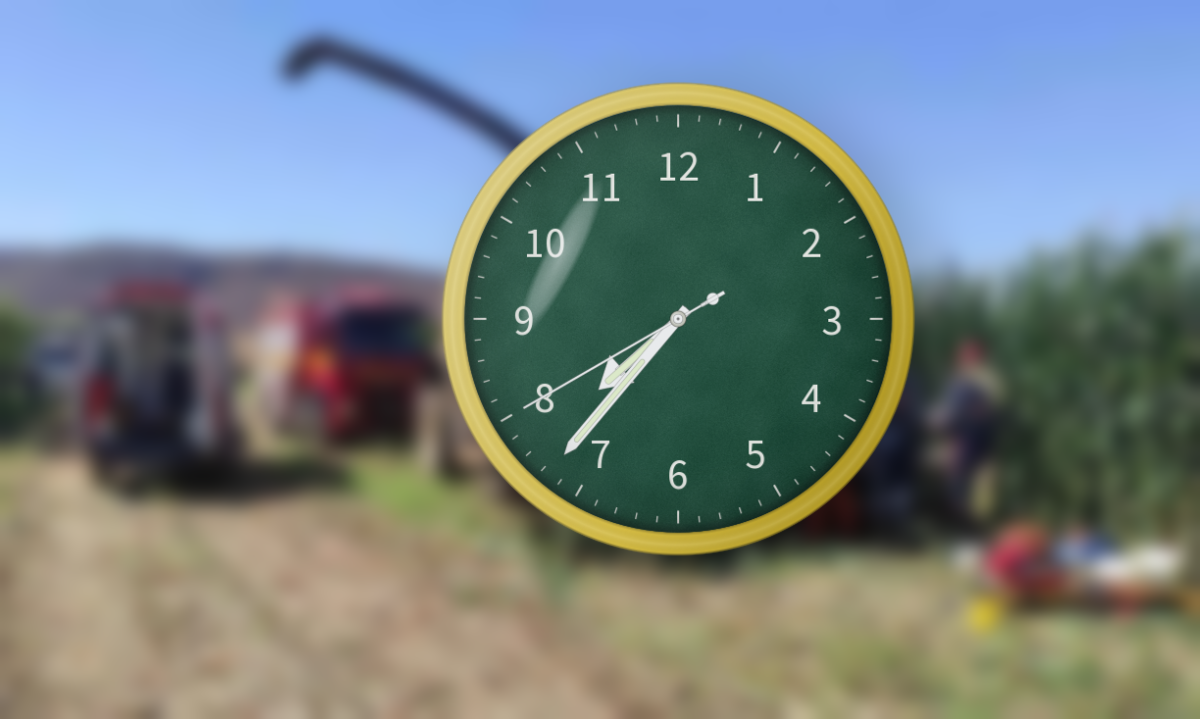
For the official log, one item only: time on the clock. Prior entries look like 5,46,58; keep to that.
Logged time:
7,36,40
